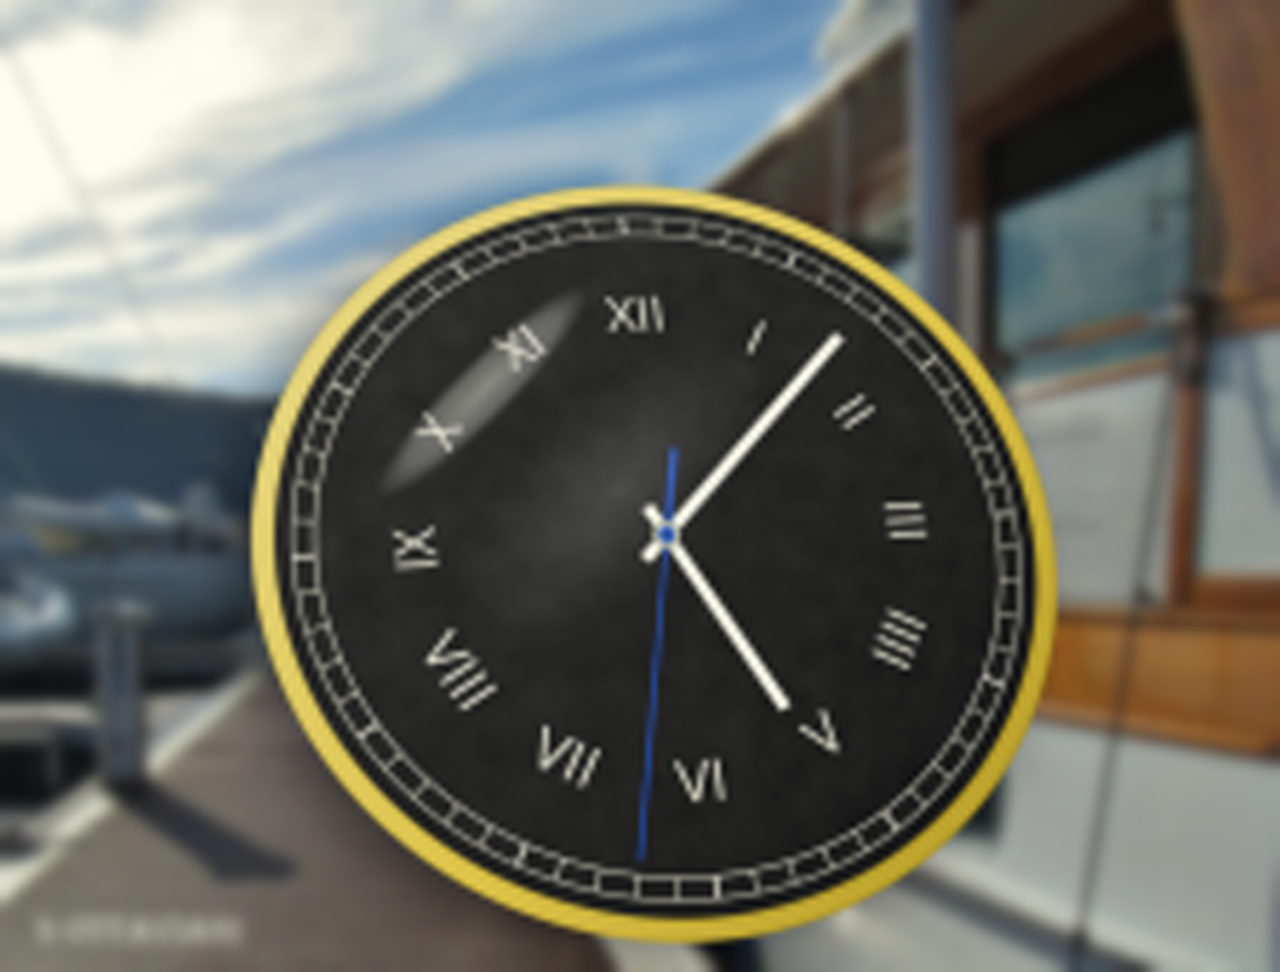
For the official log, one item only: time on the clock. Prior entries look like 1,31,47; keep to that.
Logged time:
5,07,32
